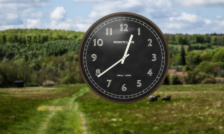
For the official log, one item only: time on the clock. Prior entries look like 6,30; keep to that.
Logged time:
12,39
